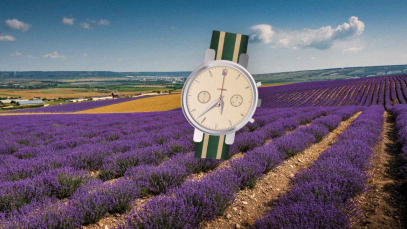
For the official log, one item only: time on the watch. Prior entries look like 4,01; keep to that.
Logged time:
5,37
